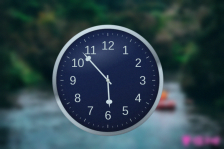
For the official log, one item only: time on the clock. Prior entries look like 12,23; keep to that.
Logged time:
5,53
